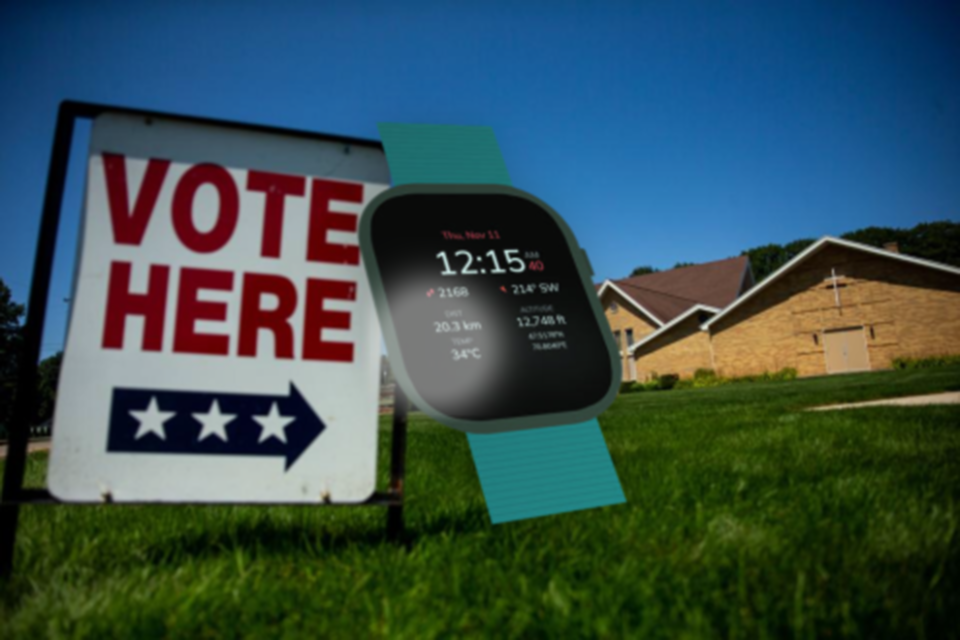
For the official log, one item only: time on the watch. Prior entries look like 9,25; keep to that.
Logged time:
12,15
